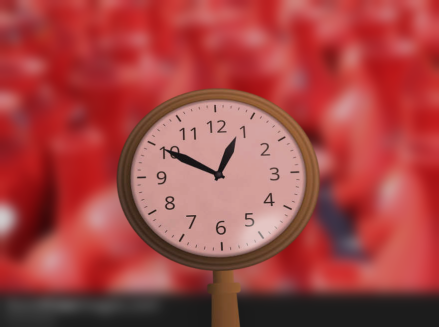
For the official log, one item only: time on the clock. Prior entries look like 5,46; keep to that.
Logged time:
12,50
